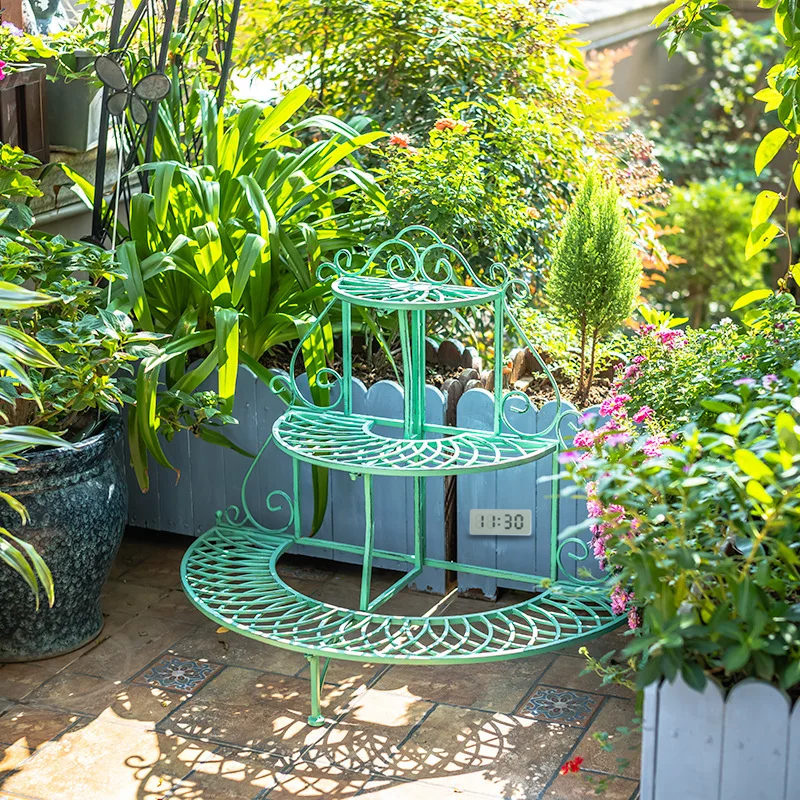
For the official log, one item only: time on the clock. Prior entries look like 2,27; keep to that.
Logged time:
11,30
